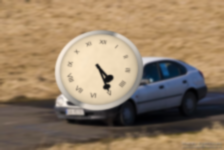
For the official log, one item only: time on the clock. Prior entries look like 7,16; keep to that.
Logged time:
4,25
